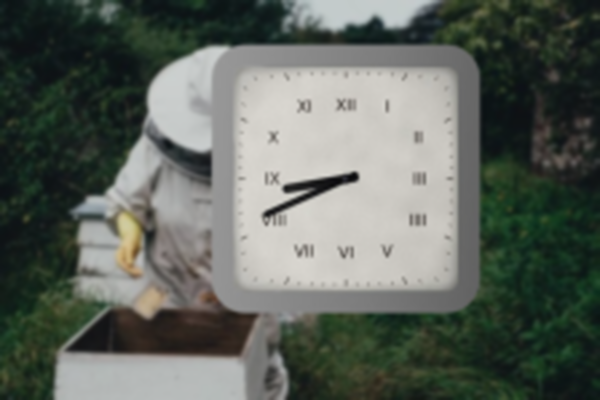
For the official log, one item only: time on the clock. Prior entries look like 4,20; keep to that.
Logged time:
8,41
